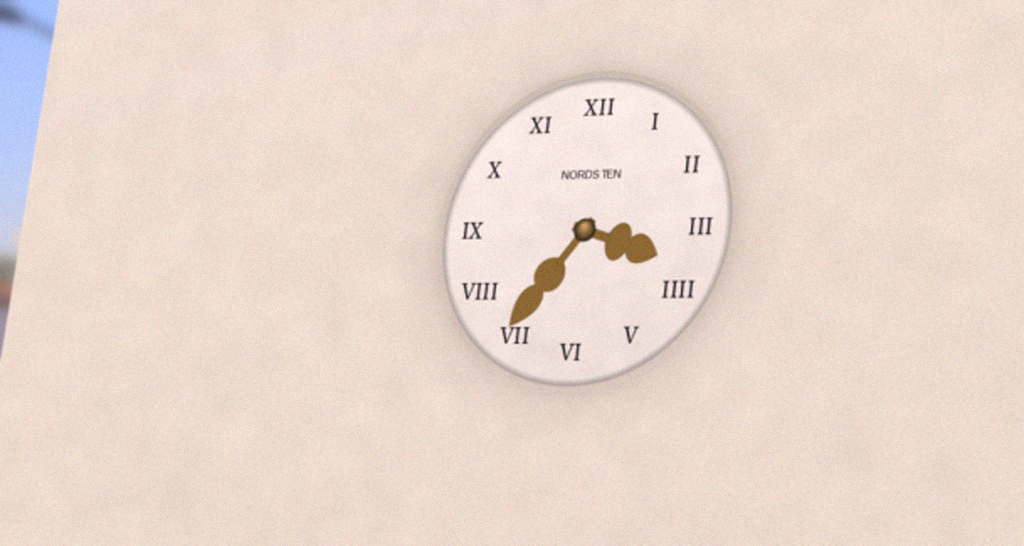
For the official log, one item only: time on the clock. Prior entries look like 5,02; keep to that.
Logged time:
3,36
